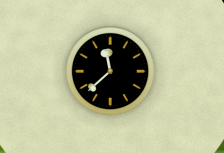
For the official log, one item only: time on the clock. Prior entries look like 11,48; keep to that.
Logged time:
11,38
